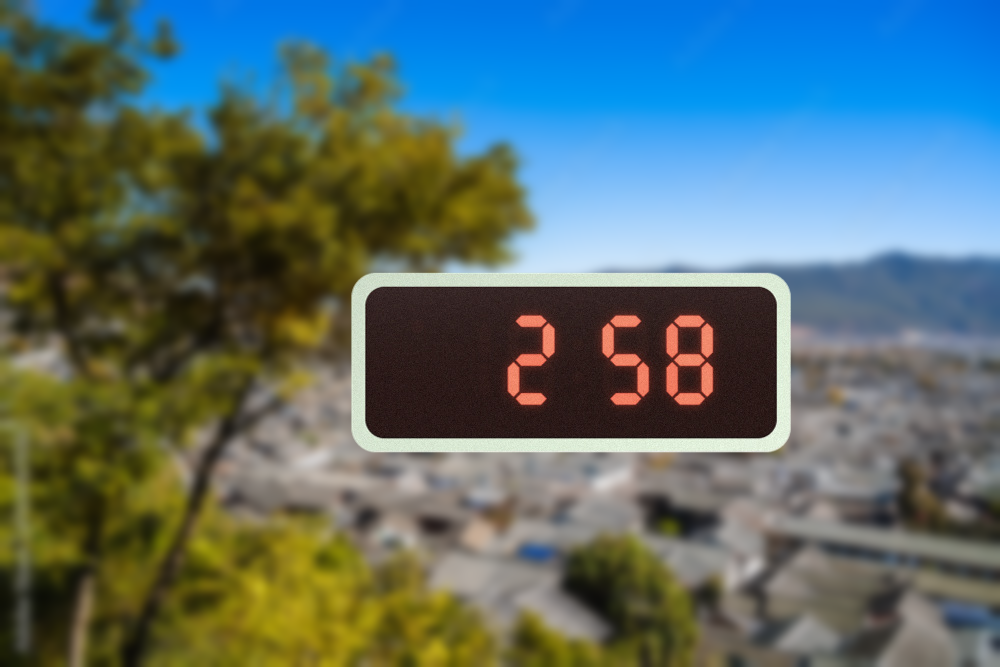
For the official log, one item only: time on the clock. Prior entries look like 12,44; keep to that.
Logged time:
2,58
